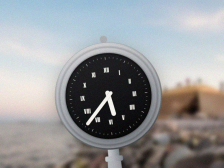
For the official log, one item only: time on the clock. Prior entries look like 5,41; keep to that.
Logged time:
5,37
